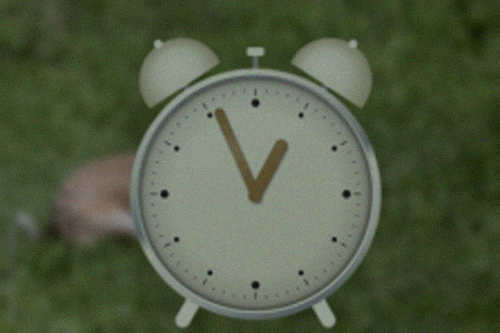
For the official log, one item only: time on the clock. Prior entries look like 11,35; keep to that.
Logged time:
12,56
